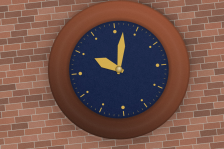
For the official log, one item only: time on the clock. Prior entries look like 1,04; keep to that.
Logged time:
10,02
